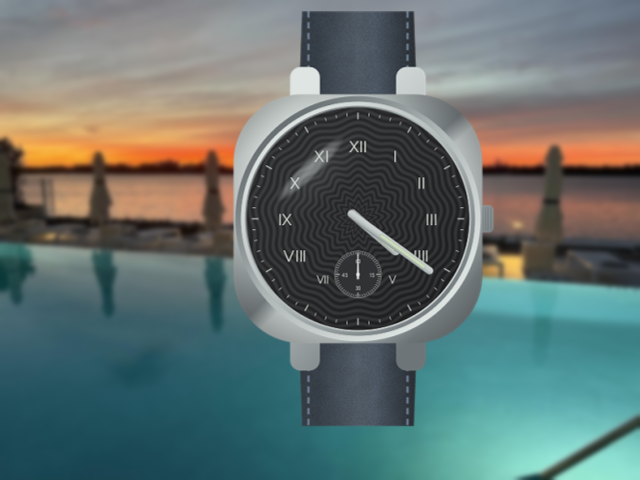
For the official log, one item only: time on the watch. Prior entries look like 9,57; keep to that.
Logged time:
4,21
